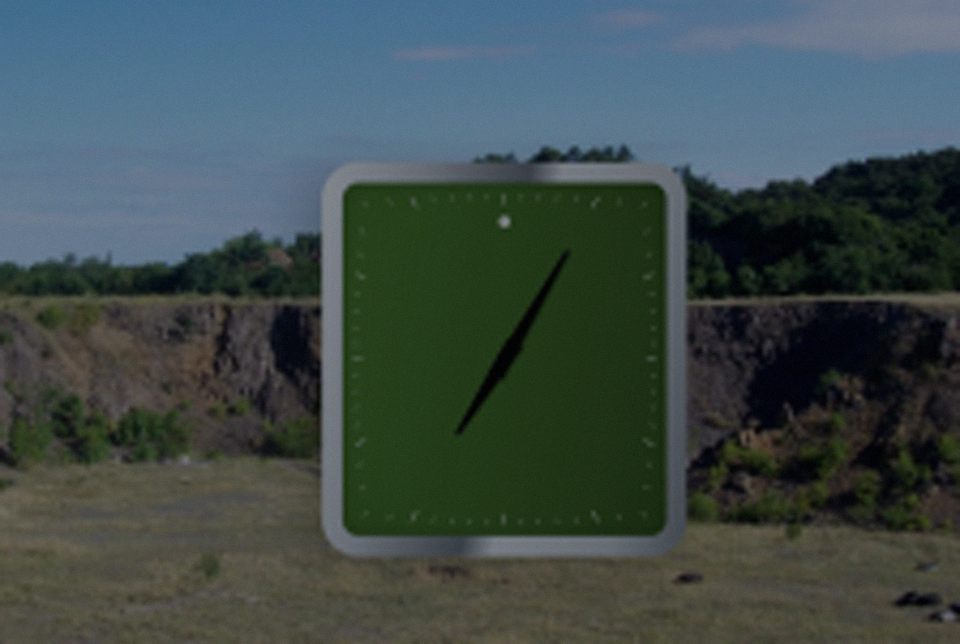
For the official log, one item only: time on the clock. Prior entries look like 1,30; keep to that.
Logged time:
7,05
